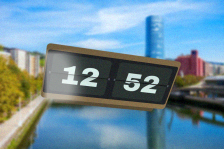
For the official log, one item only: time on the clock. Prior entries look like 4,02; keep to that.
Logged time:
12,52
